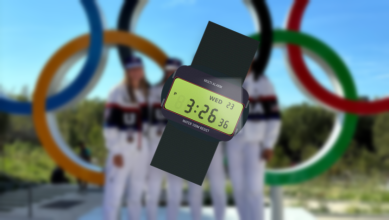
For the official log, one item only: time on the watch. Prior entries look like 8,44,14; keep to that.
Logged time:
3,26,36
